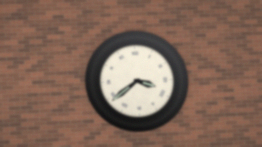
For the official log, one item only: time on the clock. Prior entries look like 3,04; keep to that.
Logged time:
3,39
